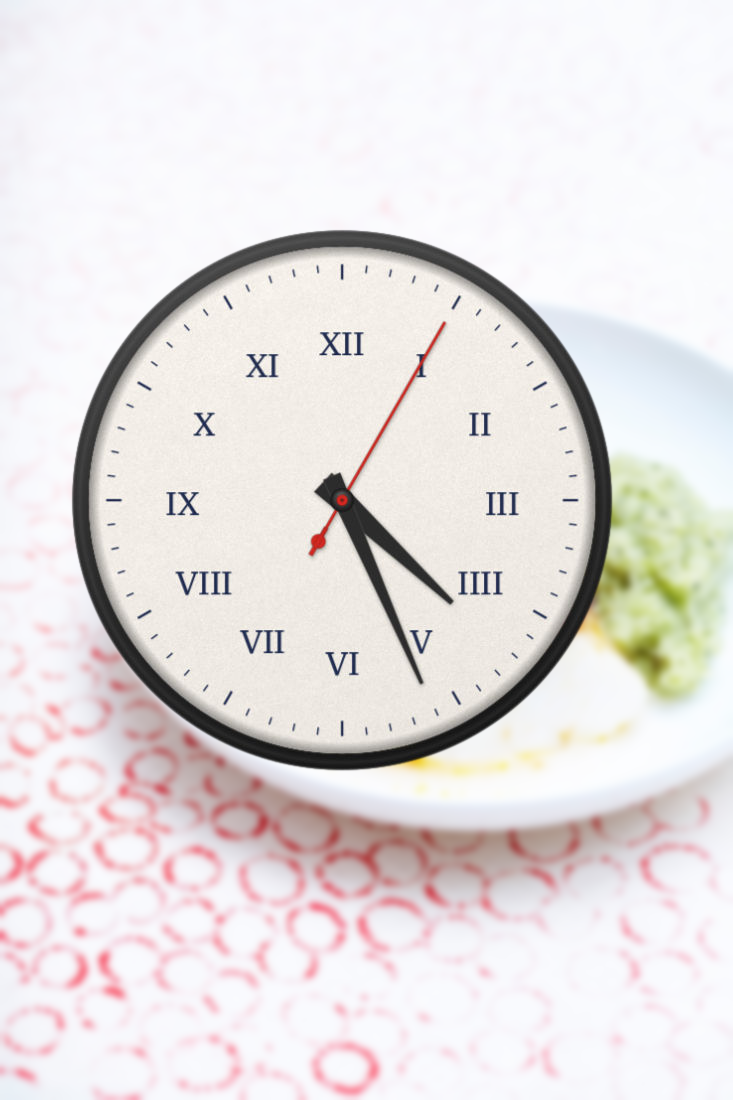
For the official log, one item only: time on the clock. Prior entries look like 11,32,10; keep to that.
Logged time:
4,26,05
